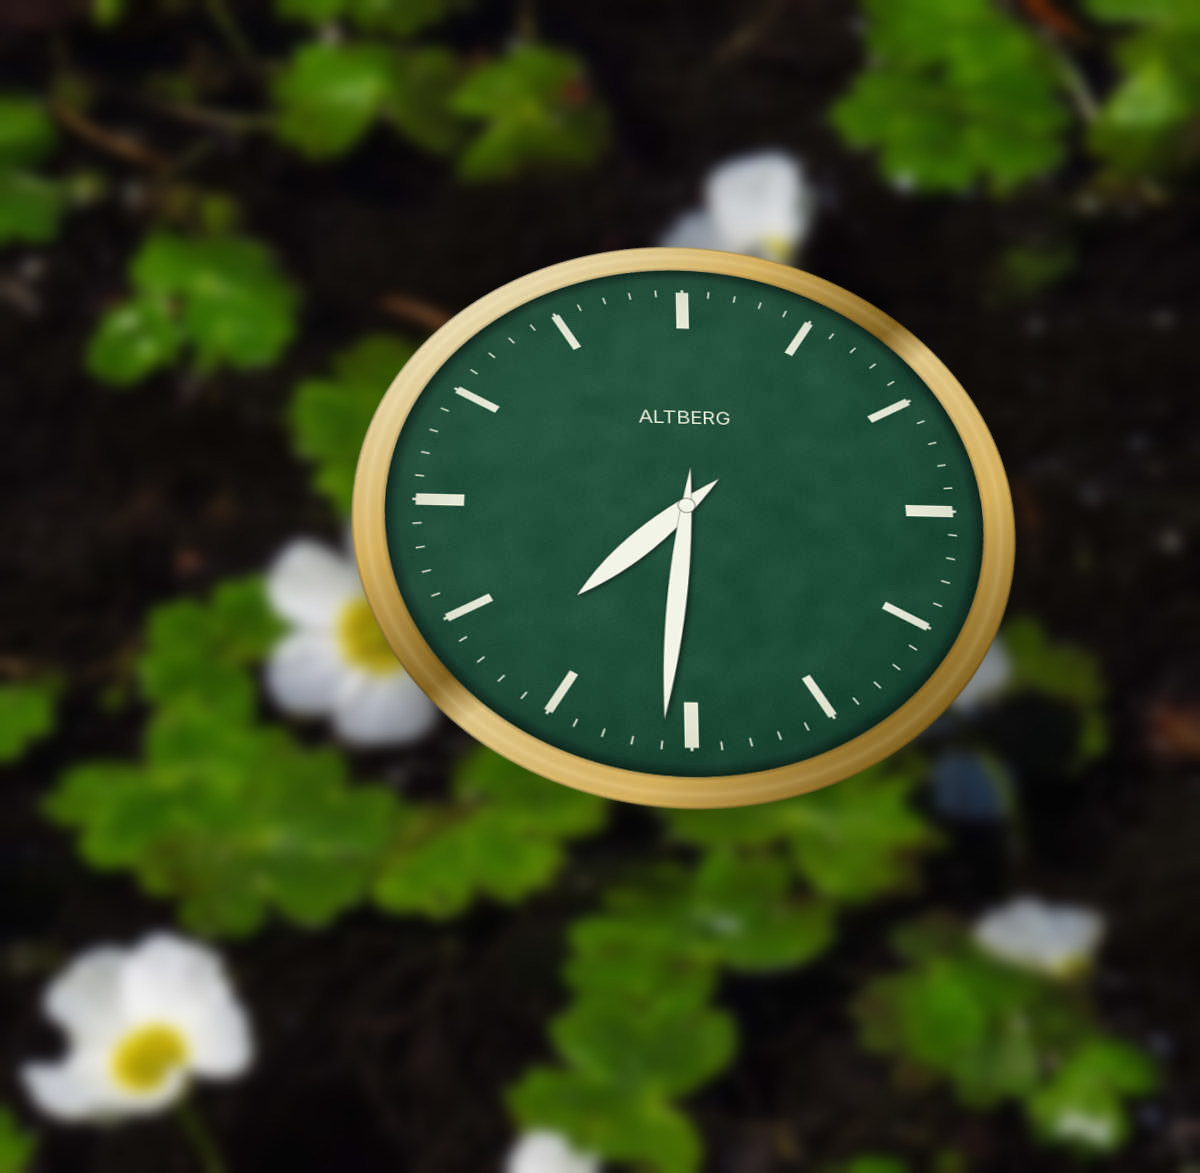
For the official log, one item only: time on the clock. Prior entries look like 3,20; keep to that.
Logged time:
7,31
